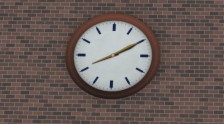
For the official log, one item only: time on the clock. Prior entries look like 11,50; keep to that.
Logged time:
8,10
